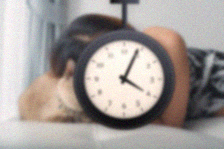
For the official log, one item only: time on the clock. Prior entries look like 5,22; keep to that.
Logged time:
4,04
